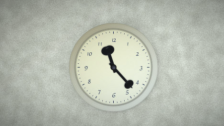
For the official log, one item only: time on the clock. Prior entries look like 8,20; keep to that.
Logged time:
11,23
